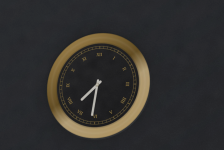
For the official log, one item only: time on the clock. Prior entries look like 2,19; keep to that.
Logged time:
7,31
